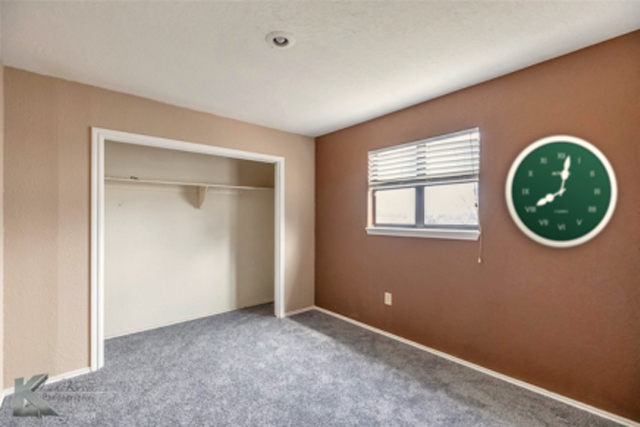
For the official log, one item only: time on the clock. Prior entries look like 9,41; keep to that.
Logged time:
8,02
